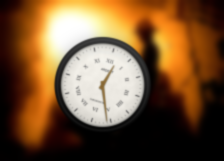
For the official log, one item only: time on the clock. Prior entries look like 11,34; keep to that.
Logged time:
12,26
